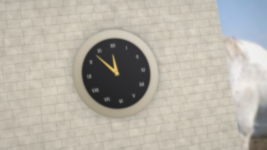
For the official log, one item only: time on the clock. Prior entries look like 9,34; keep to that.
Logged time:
11,53
